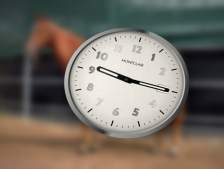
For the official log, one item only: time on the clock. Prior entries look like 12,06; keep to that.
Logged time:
9,15
